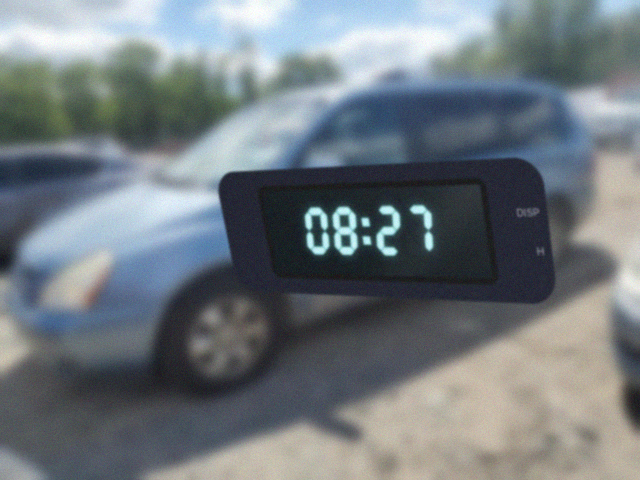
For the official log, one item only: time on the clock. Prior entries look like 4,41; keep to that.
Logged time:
8,27
